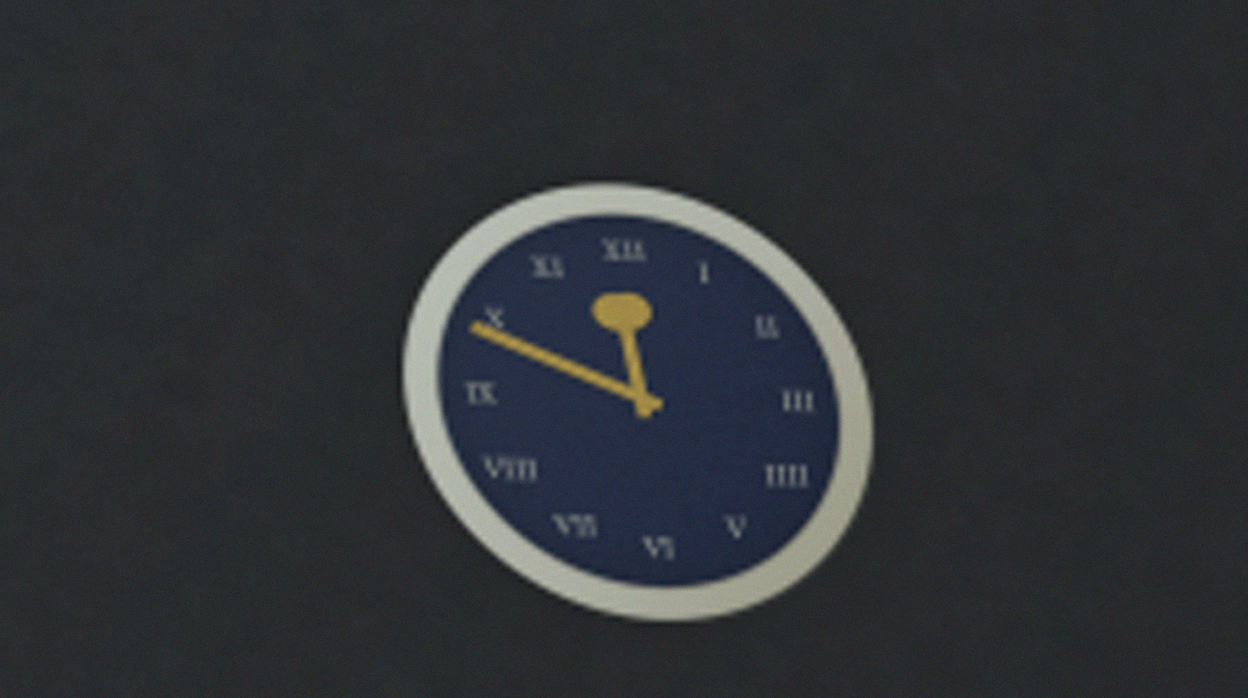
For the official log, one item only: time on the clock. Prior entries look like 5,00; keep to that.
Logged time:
11,49
